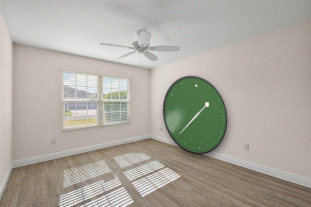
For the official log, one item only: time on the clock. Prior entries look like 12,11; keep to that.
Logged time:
1,38
